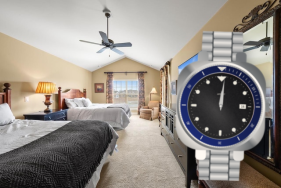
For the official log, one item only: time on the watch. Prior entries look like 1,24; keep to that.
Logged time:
12,01
